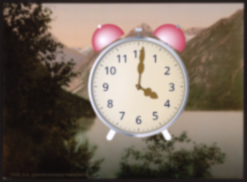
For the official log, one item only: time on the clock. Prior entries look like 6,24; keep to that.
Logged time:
4,01
